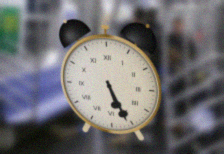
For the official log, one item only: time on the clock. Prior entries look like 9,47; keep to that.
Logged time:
5,26
